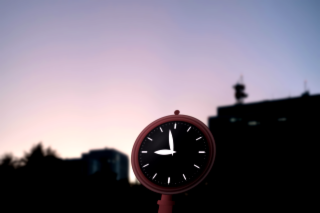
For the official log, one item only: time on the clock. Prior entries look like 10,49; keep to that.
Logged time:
8,58
